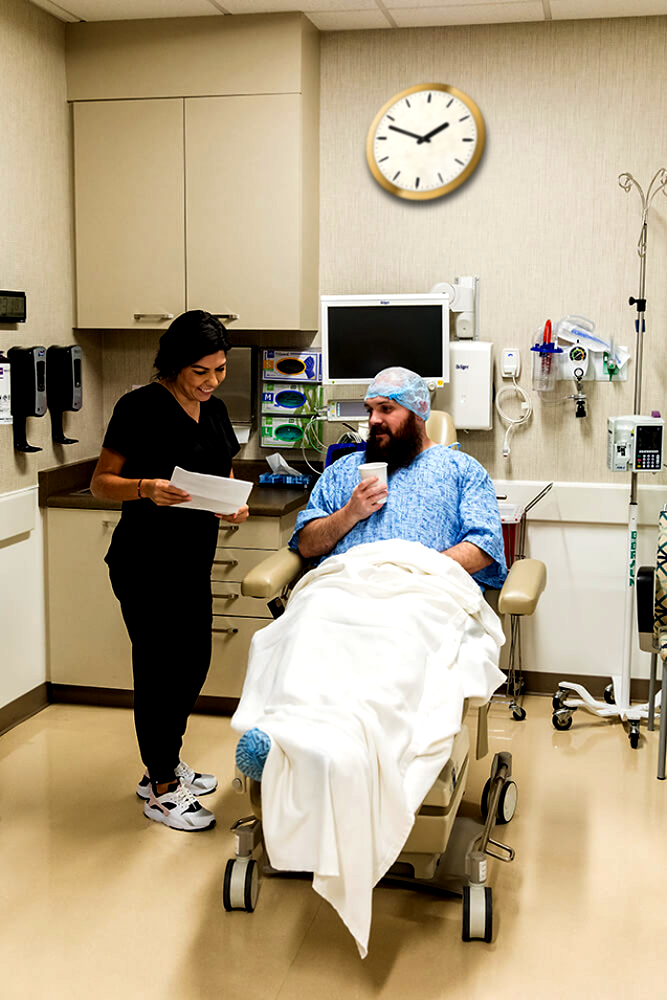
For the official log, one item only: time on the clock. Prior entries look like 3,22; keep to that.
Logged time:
1,48
